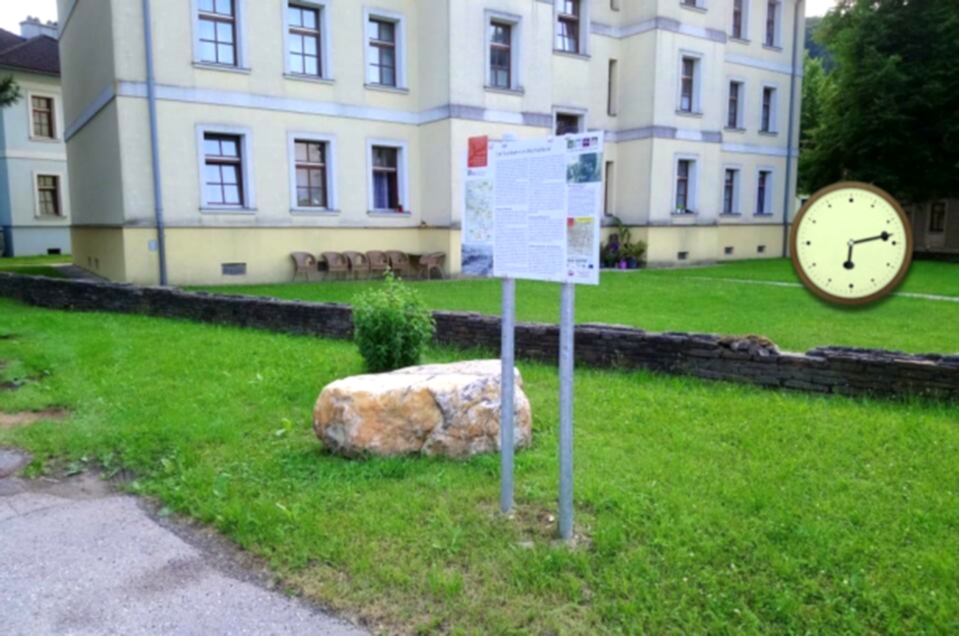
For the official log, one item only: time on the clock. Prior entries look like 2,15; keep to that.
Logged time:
6,13
